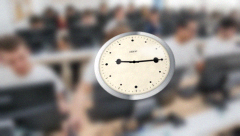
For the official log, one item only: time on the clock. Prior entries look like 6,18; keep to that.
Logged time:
9,15
